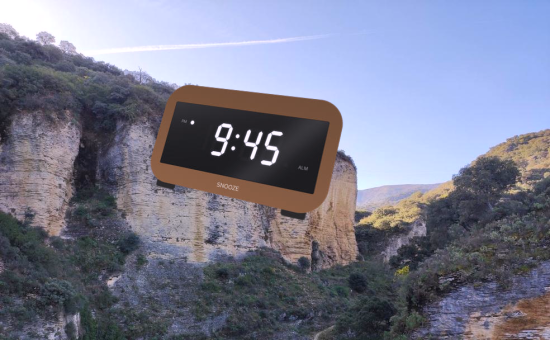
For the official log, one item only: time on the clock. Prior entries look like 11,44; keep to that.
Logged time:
9,45
